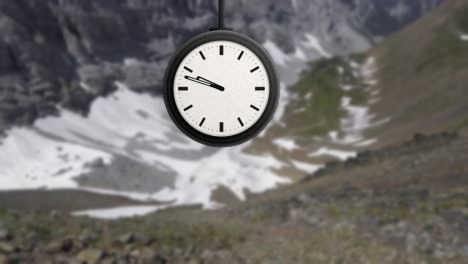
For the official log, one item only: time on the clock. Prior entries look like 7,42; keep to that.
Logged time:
9,48
